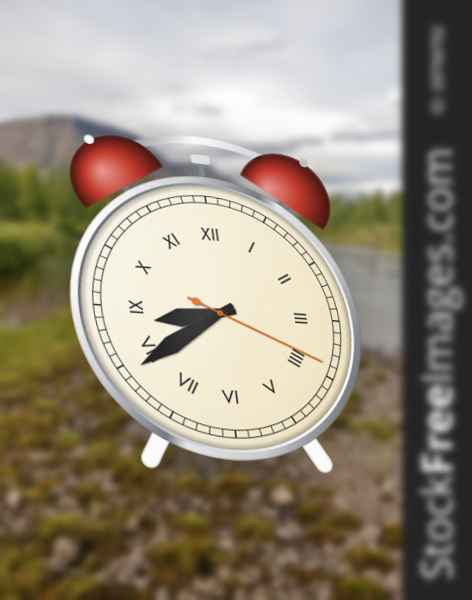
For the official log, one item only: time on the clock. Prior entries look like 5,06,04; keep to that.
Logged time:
8,39,19
